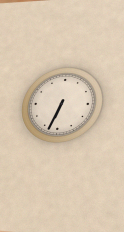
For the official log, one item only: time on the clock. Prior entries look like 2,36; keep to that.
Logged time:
6,33
